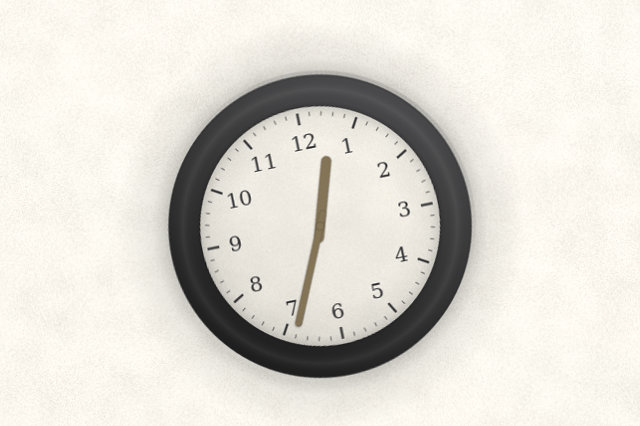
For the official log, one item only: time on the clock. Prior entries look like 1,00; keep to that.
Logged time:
12,34
